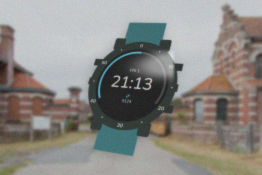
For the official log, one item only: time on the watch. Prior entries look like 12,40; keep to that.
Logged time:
21,13
